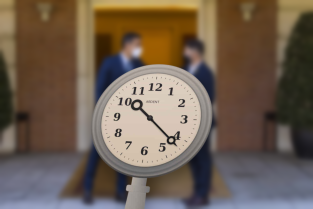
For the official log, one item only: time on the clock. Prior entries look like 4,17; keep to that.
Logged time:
10,22
